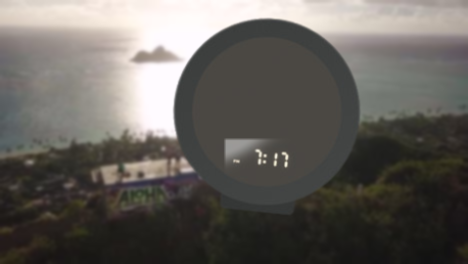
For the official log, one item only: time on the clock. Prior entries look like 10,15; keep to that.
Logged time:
7,17
